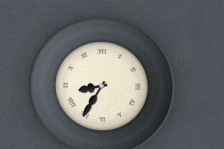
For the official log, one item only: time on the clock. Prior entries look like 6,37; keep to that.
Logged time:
8,35
